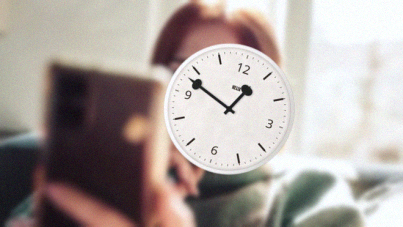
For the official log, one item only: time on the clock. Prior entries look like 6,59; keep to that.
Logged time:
12,48
